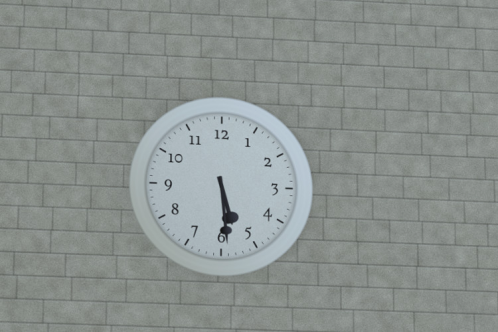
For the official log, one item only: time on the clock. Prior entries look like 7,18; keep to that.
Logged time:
5,29
